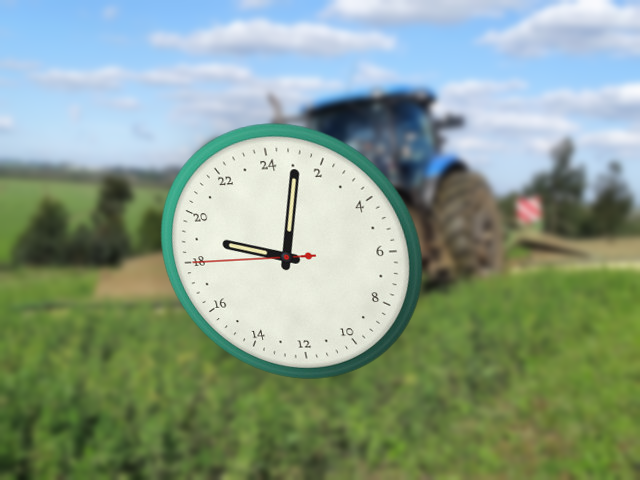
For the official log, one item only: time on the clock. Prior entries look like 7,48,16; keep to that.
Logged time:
19,02,45
